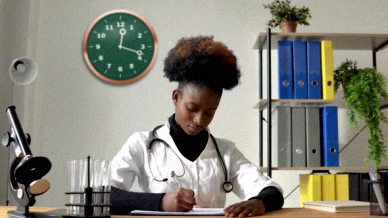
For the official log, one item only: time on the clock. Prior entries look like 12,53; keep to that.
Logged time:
12,18
